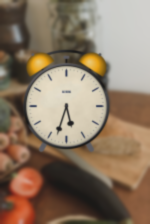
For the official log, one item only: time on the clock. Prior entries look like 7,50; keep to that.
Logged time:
5,33
